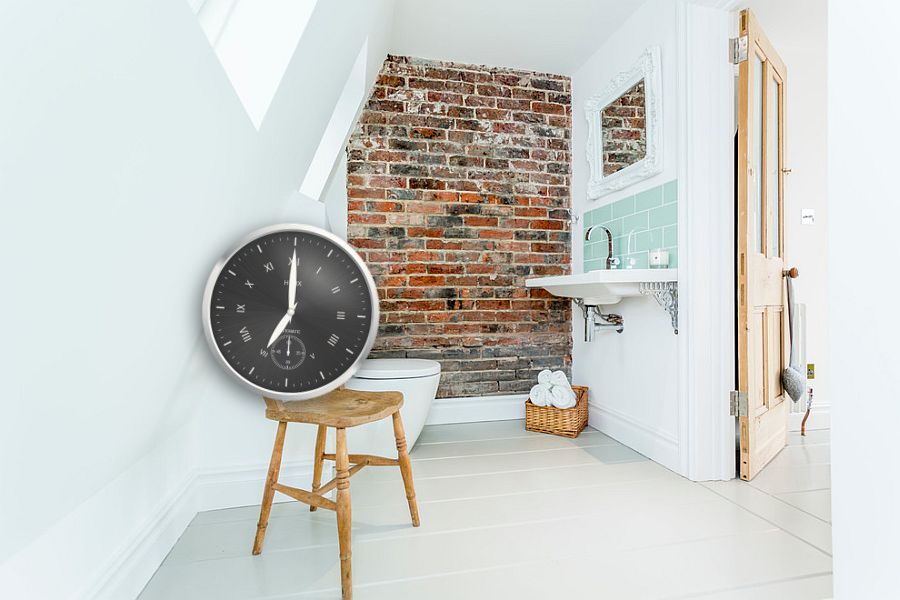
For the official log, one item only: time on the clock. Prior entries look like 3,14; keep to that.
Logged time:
7,00
